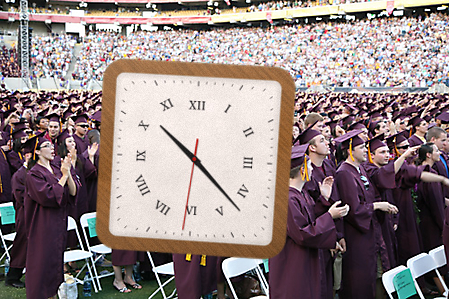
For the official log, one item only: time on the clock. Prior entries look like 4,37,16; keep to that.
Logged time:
10,22,31
